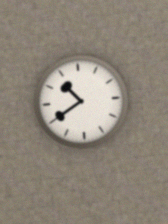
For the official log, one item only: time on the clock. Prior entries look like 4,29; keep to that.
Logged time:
10,40
